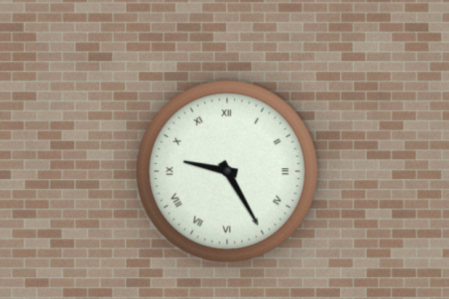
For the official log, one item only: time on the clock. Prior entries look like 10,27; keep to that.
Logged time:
9,25
